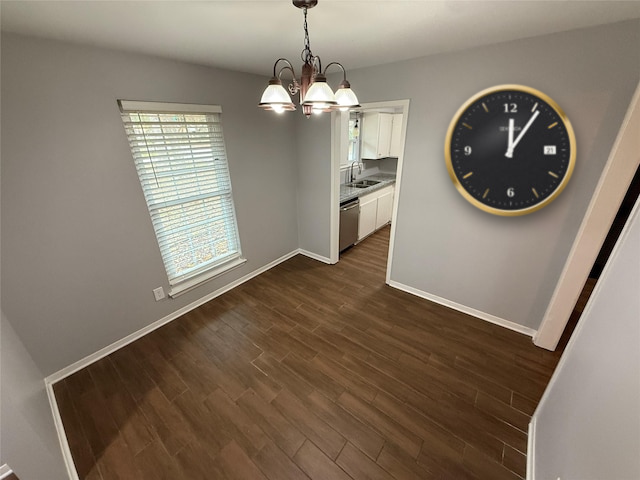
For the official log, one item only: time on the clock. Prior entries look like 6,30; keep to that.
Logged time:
12,06
